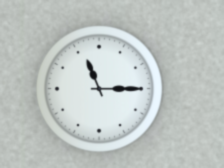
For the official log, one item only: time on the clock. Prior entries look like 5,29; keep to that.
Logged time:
11,15
